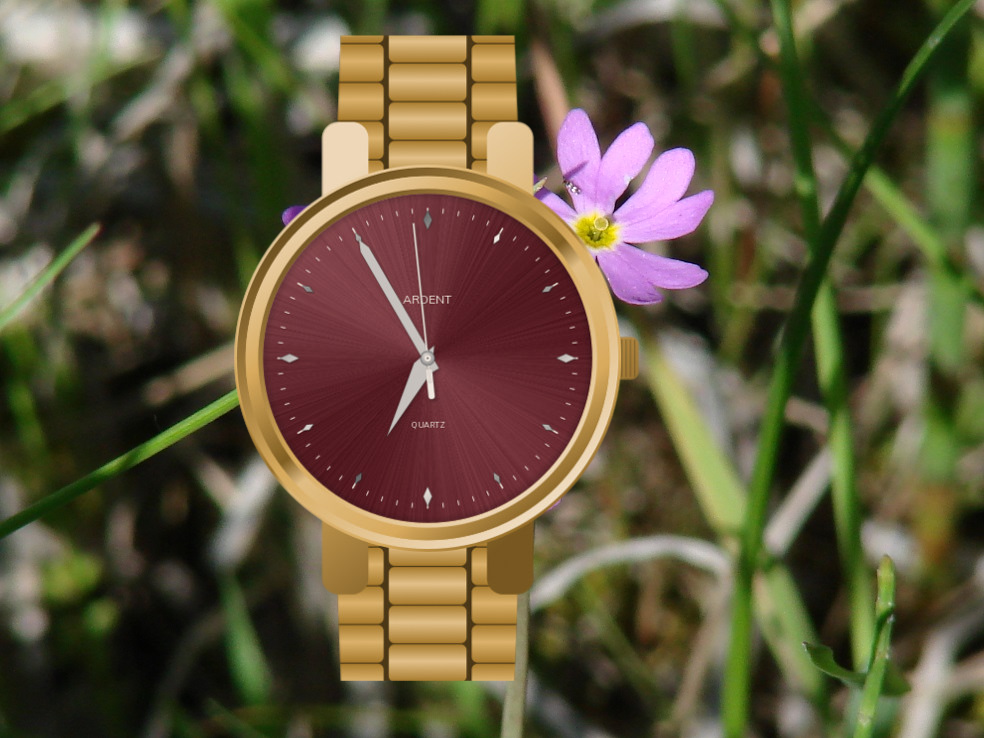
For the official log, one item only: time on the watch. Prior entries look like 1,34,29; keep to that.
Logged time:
6,54,59
